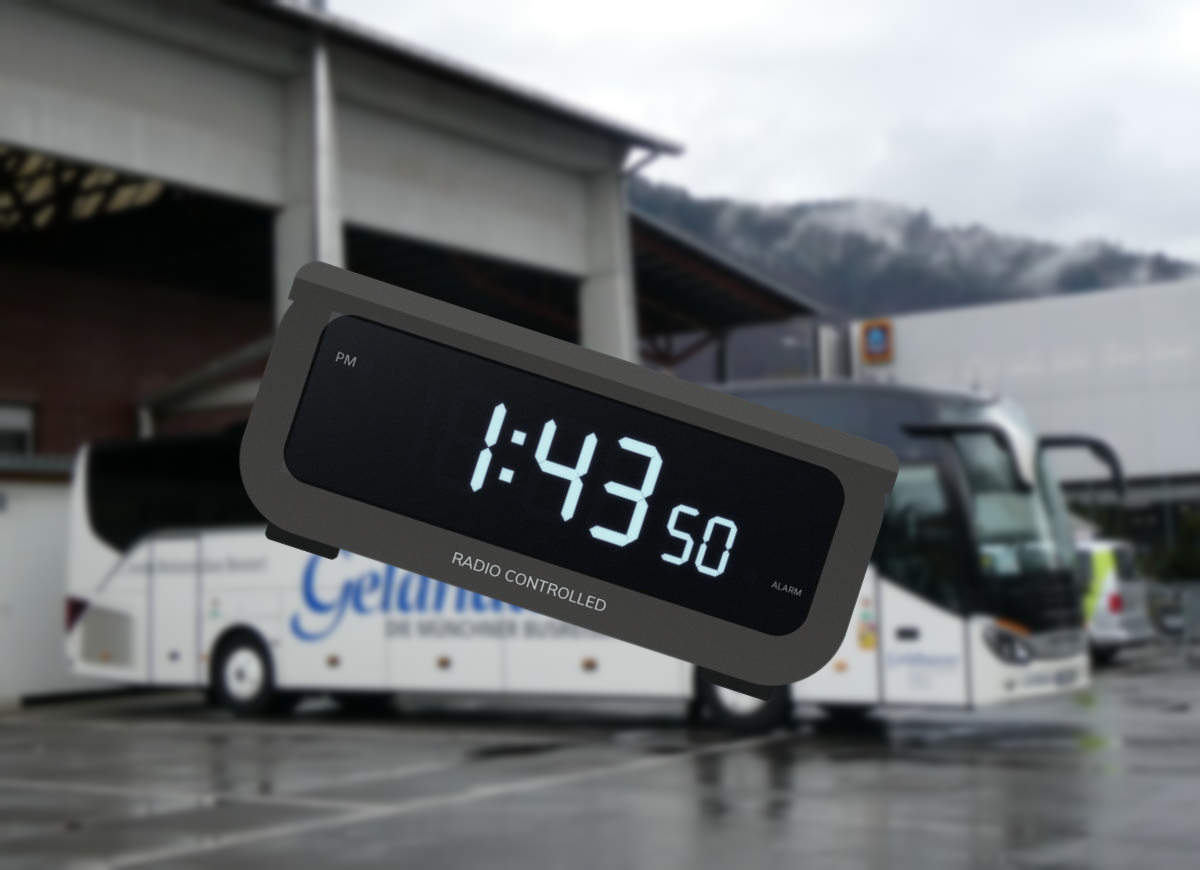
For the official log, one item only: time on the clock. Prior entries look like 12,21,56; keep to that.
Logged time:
1,43,50
